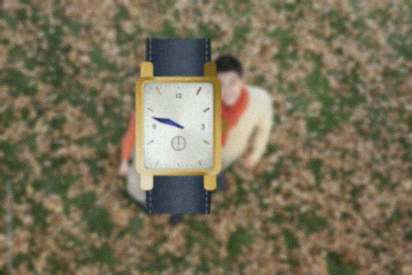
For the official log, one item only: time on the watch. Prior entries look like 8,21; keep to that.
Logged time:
9,48
